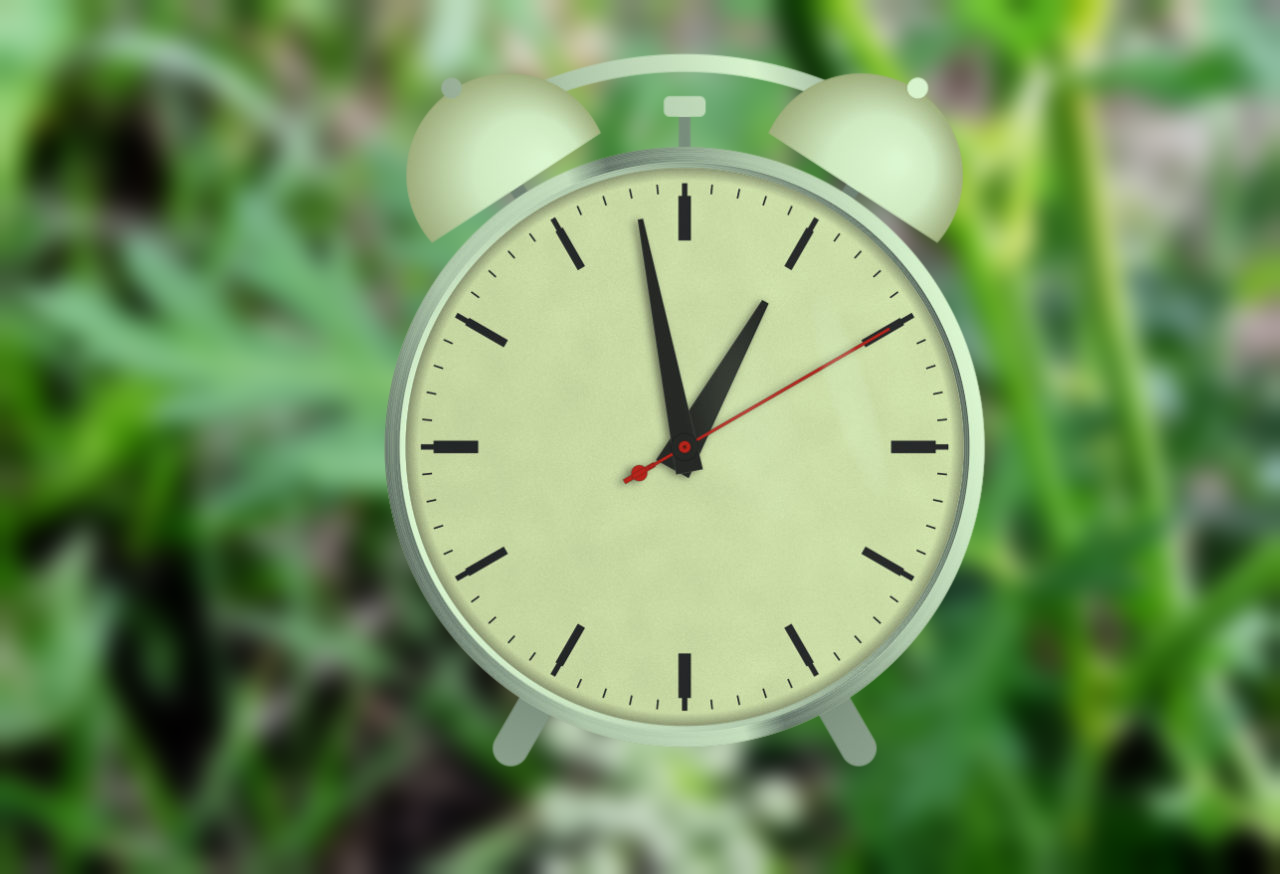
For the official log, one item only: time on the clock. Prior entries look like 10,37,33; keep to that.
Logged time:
12,58,10
